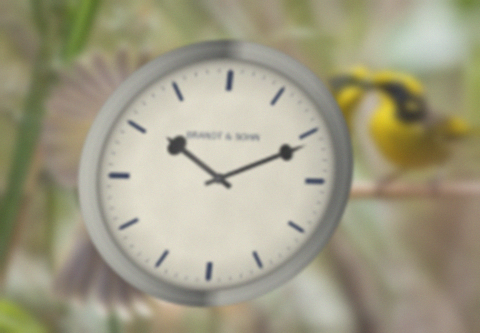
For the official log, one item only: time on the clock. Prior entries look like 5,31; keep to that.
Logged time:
10,11
